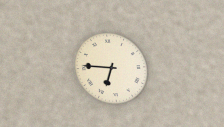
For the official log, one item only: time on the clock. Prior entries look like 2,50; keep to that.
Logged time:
6,46
